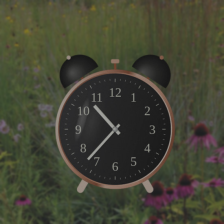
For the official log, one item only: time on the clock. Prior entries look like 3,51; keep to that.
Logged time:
10,37
